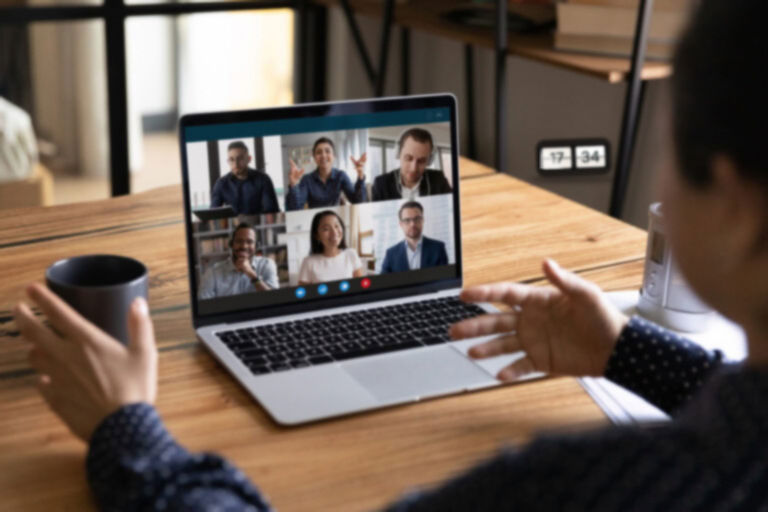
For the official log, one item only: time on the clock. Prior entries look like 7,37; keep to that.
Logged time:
17,34
